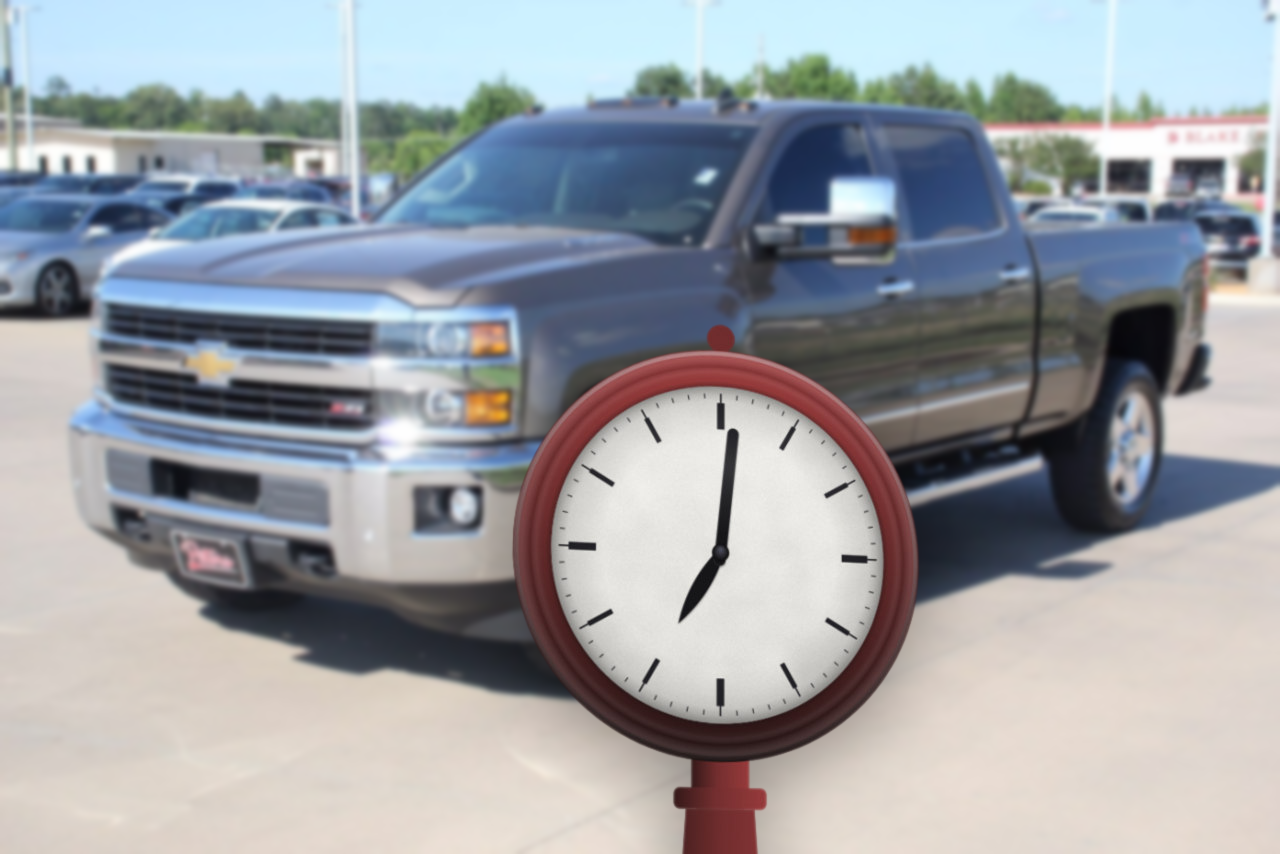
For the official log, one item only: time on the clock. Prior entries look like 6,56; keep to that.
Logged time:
7,01
